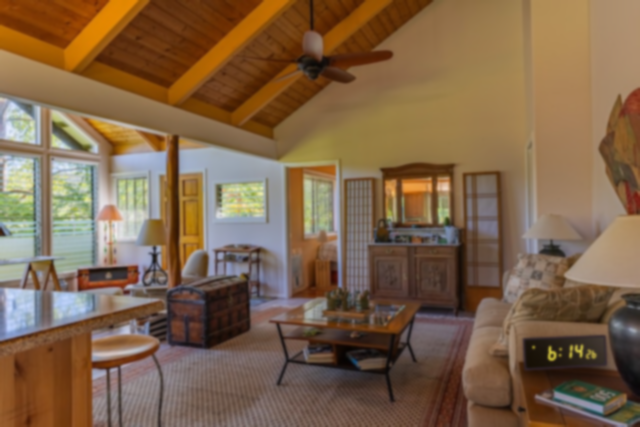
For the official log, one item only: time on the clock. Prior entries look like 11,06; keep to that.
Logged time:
6,14
